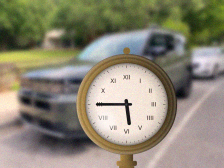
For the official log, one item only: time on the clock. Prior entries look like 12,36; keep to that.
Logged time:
5,45
